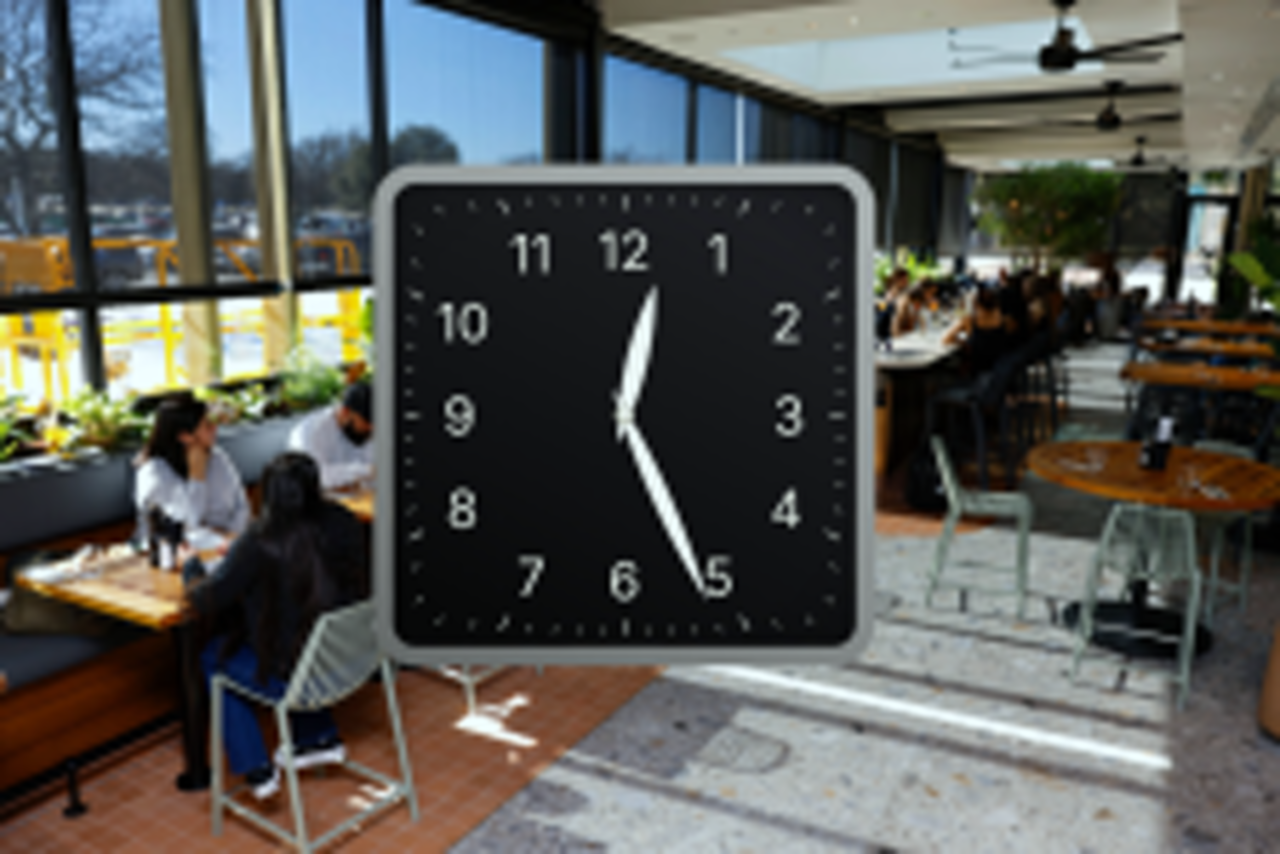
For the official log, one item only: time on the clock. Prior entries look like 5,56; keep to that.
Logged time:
12,26
